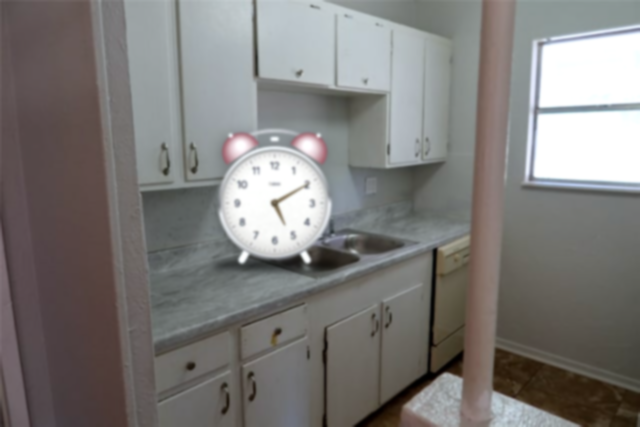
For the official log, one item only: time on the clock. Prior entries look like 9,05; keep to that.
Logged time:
5,10
